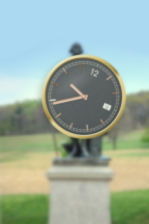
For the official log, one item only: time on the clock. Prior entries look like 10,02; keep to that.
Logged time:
9,39
